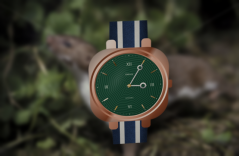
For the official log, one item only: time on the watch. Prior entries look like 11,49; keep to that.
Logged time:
3,05
